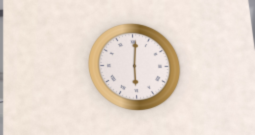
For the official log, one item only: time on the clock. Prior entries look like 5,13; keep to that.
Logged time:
6,01
